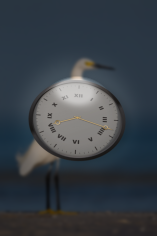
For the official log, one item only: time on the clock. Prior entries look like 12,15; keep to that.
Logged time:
8,18
